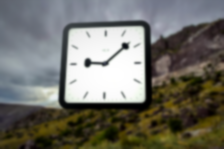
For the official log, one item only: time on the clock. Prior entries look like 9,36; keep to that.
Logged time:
9,08
